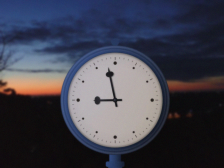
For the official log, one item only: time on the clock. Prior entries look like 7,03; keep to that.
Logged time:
8,58
